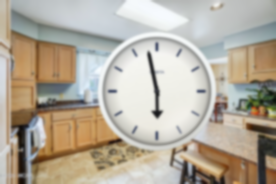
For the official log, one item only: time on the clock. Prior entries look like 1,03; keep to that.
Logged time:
5,58
